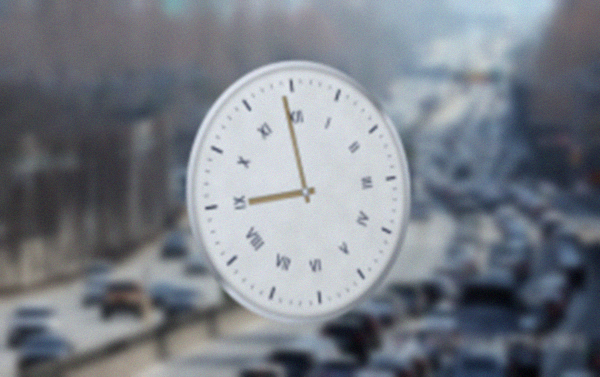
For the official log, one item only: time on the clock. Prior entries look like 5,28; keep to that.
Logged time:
8,59
